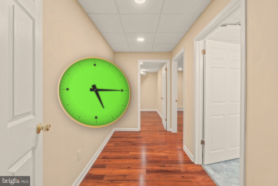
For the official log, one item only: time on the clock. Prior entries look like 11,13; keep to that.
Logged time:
5,15
